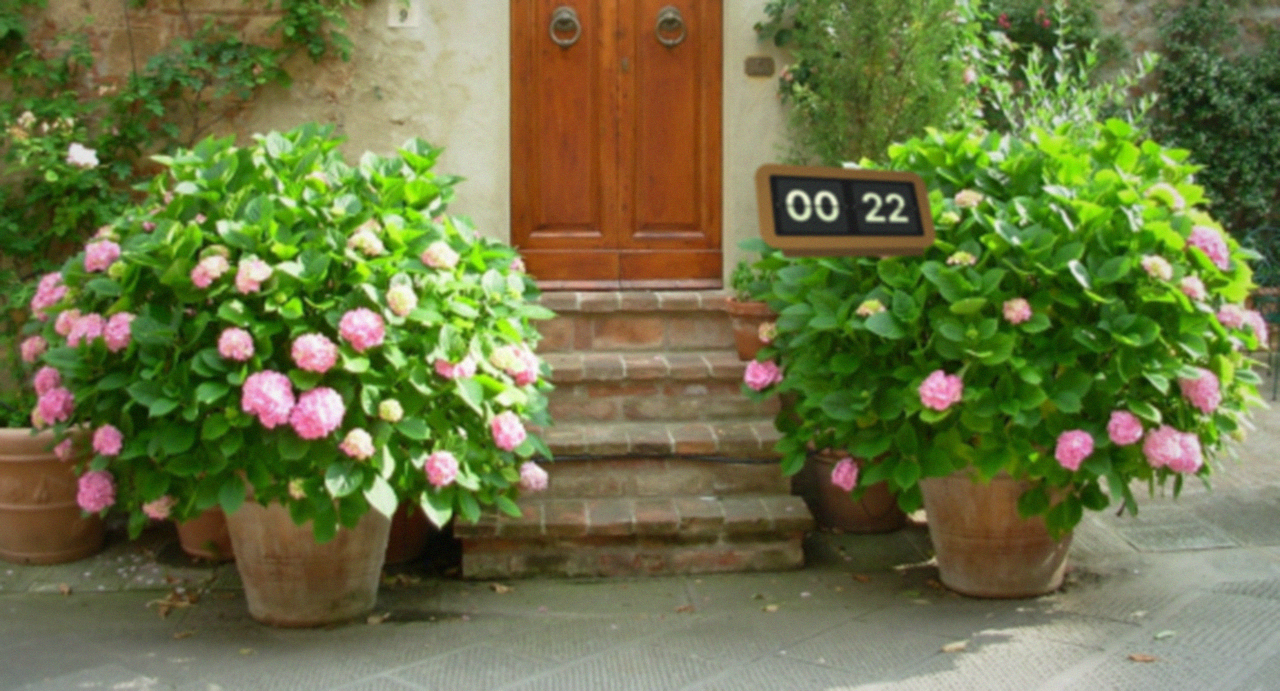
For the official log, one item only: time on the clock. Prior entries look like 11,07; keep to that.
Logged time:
0,22
